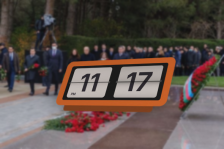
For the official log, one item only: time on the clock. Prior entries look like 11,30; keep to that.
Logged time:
11,17
